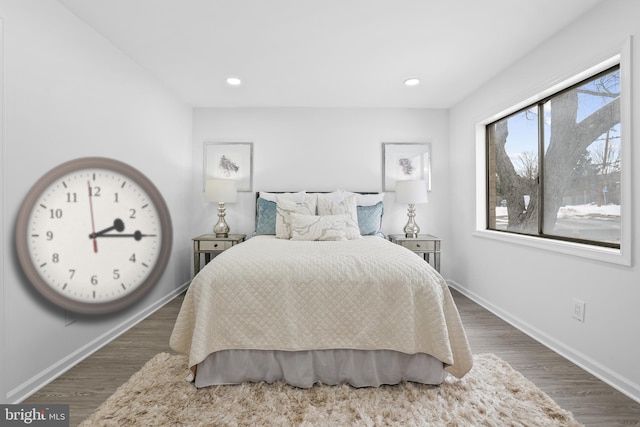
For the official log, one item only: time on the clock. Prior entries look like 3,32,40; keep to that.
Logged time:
2,14,59
